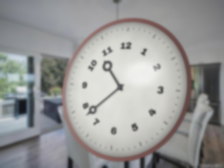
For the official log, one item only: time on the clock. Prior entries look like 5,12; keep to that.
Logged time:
10,38
